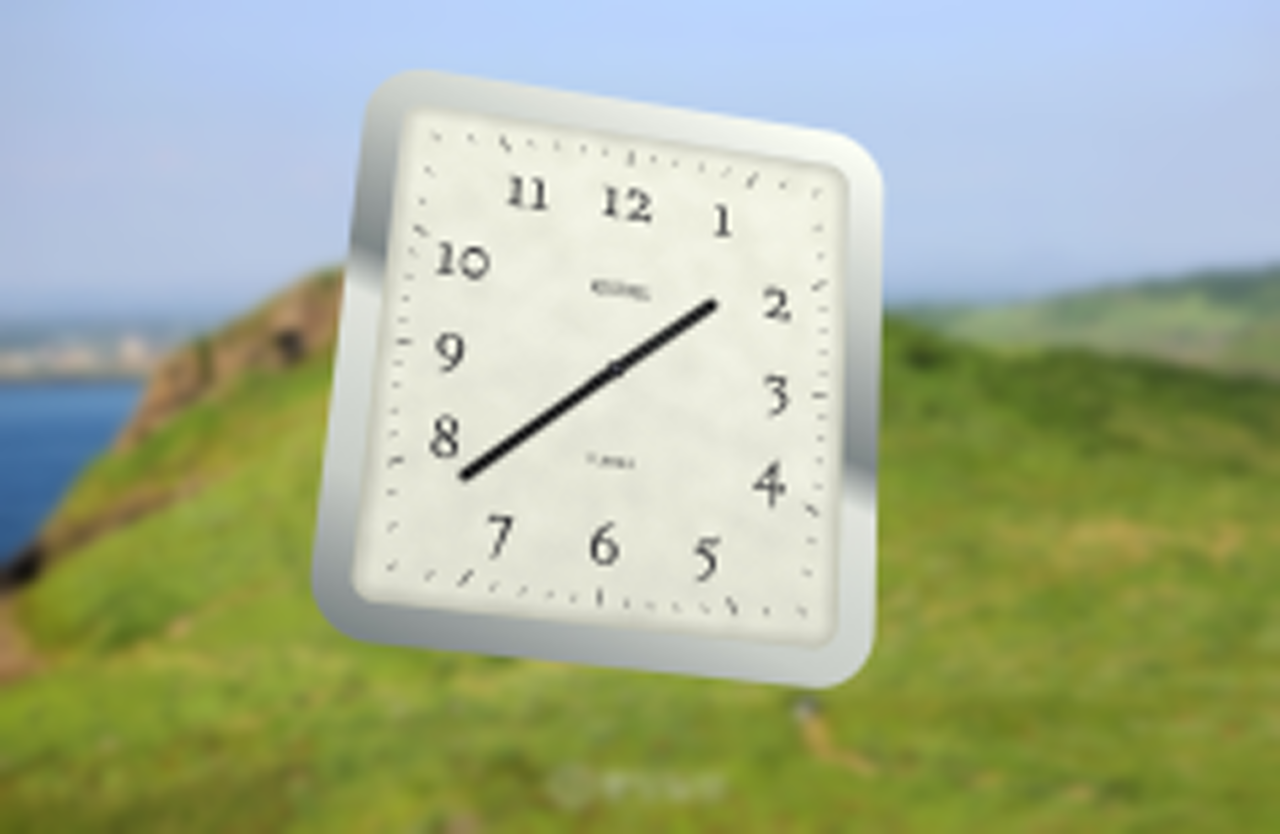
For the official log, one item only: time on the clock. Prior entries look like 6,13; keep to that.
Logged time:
1,38
